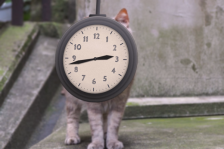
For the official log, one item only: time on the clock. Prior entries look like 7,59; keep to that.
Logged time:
2,43
